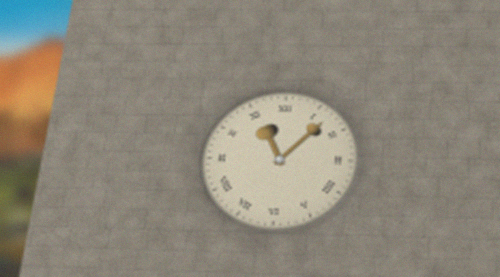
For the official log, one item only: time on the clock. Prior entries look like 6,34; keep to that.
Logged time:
11,07
